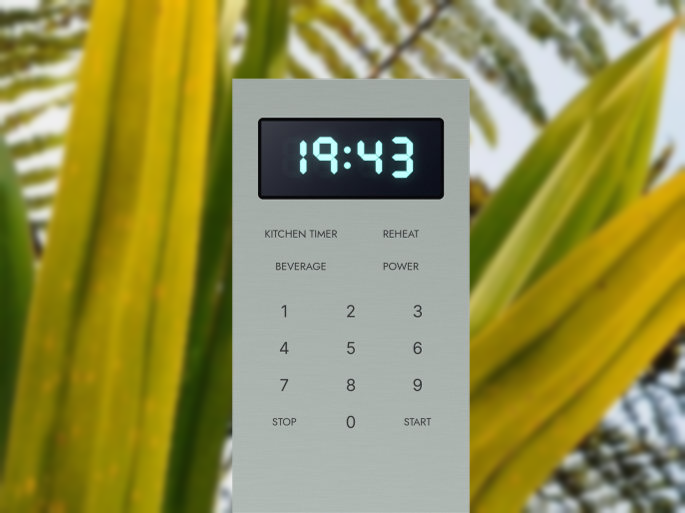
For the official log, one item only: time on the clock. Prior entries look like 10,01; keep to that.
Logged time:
19,43
